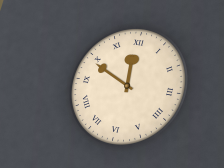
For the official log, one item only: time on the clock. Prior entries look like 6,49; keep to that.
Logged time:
11,49
